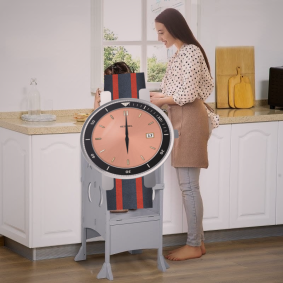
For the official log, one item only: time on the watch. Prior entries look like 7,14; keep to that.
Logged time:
6,00
